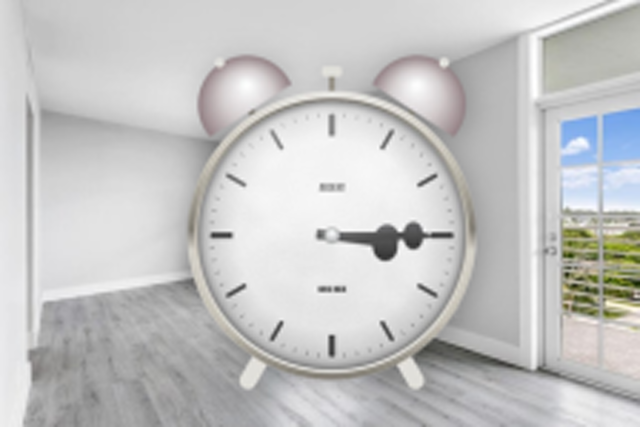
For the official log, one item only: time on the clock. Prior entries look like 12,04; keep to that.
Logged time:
3,15
